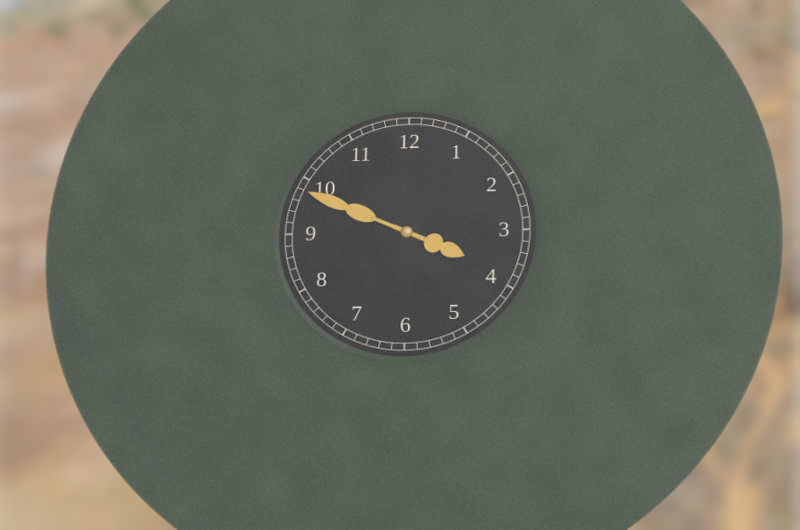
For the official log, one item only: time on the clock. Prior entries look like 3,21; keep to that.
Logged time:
3,49
